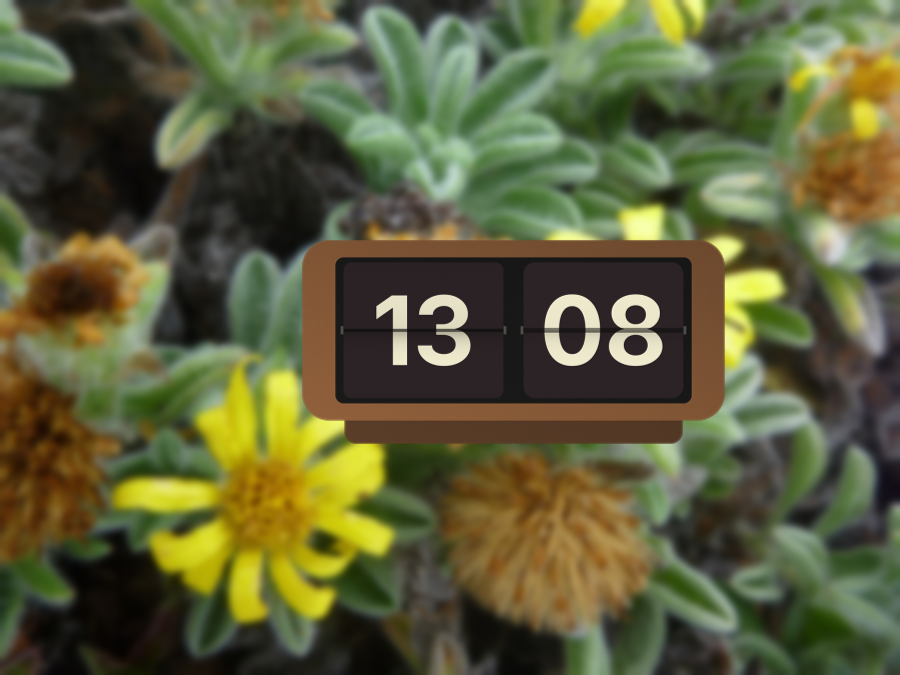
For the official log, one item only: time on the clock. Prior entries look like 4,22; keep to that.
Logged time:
13,08
